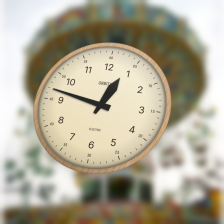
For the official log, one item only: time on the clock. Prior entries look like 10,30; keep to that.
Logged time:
12,47
